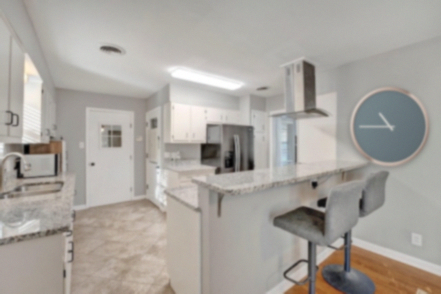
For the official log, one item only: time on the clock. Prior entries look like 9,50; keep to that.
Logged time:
10,45
